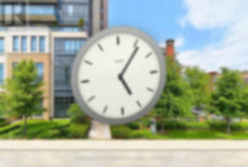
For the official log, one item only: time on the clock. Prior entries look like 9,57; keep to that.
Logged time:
5,06
